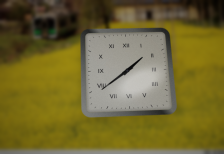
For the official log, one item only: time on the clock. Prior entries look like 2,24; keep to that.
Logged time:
1,39
